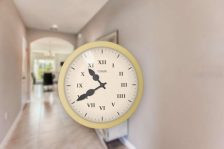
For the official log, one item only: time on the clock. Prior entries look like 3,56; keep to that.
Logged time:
10,40
